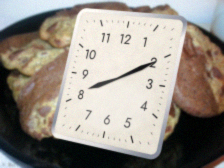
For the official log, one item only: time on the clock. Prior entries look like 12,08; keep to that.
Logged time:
8,10
